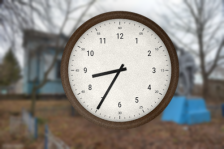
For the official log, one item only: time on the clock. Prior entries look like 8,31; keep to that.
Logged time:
8,35
